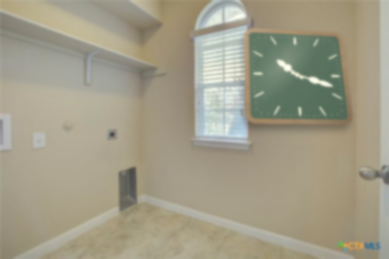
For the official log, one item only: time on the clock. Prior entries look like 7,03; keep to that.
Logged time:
10,18
